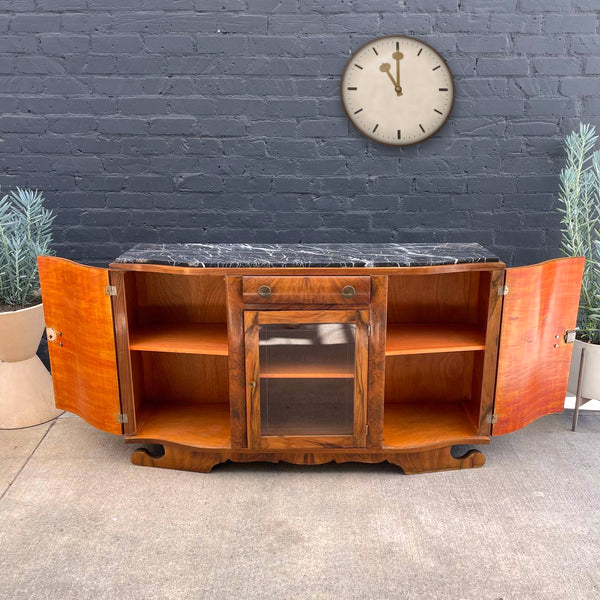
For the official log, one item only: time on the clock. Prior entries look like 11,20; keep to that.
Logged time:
11,00
